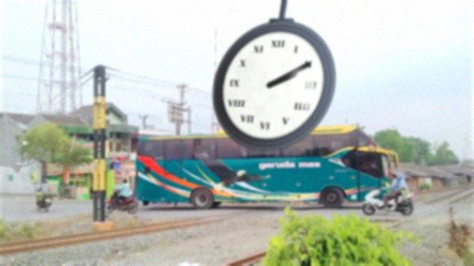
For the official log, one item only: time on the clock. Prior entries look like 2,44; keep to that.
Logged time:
2,10
